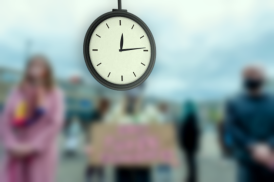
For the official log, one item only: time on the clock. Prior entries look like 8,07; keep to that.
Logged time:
12,14
